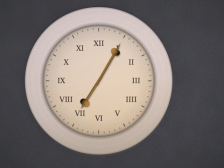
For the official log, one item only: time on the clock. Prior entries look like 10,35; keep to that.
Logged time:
7,05
